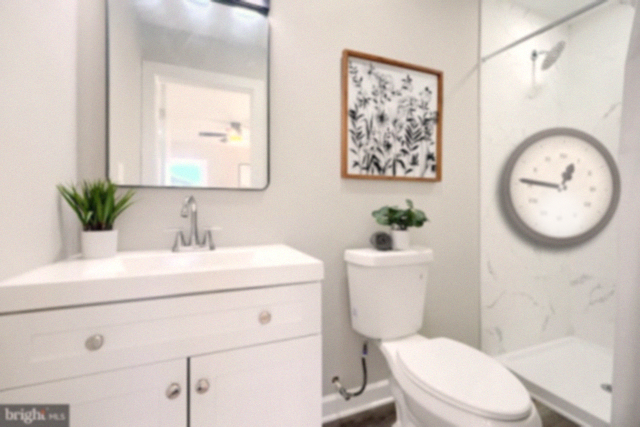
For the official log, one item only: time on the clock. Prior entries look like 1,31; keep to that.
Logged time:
12,46
